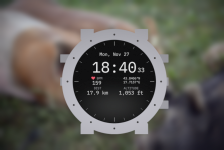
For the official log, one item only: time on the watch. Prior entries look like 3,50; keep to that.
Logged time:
18,40
